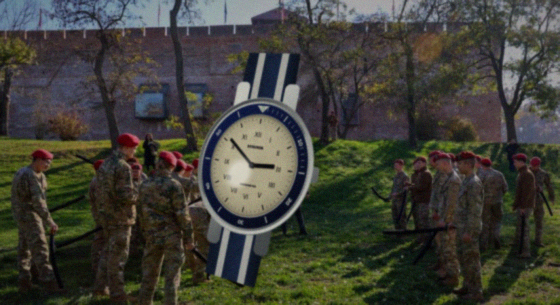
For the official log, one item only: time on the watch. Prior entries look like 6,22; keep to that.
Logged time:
2,51
